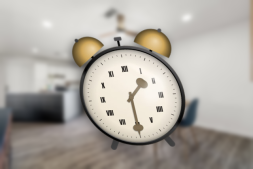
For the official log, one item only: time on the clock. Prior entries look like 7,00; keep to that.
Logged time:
1,30
